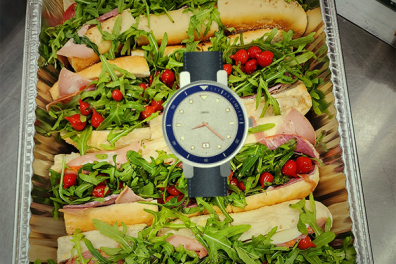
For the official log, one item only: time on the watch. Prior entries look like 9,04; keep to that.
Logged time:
8,22
